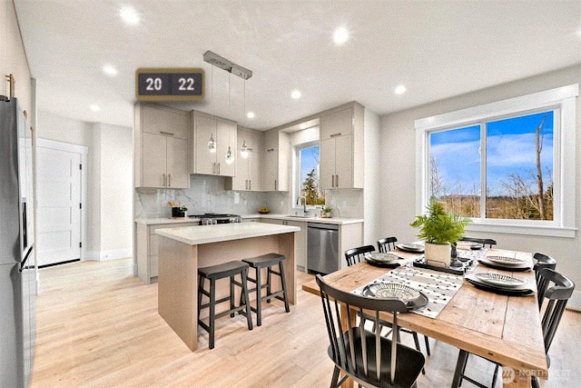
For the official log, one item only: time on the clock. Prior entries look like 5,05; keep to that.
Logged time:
20,22
